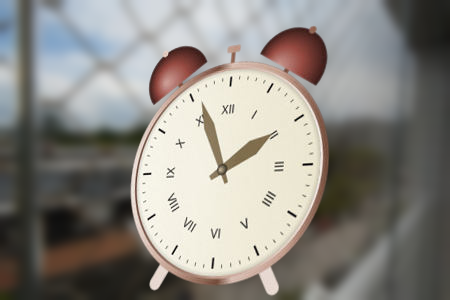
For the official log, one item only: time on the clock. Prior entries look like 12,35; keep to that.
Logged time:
1,56
